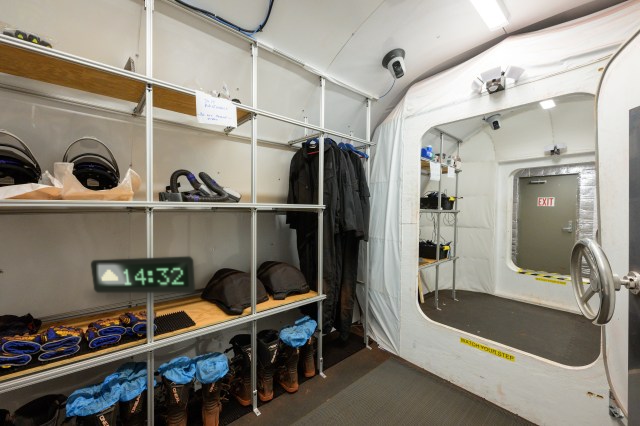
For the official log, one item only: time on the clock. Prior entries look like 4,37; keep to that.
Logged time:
14,32
